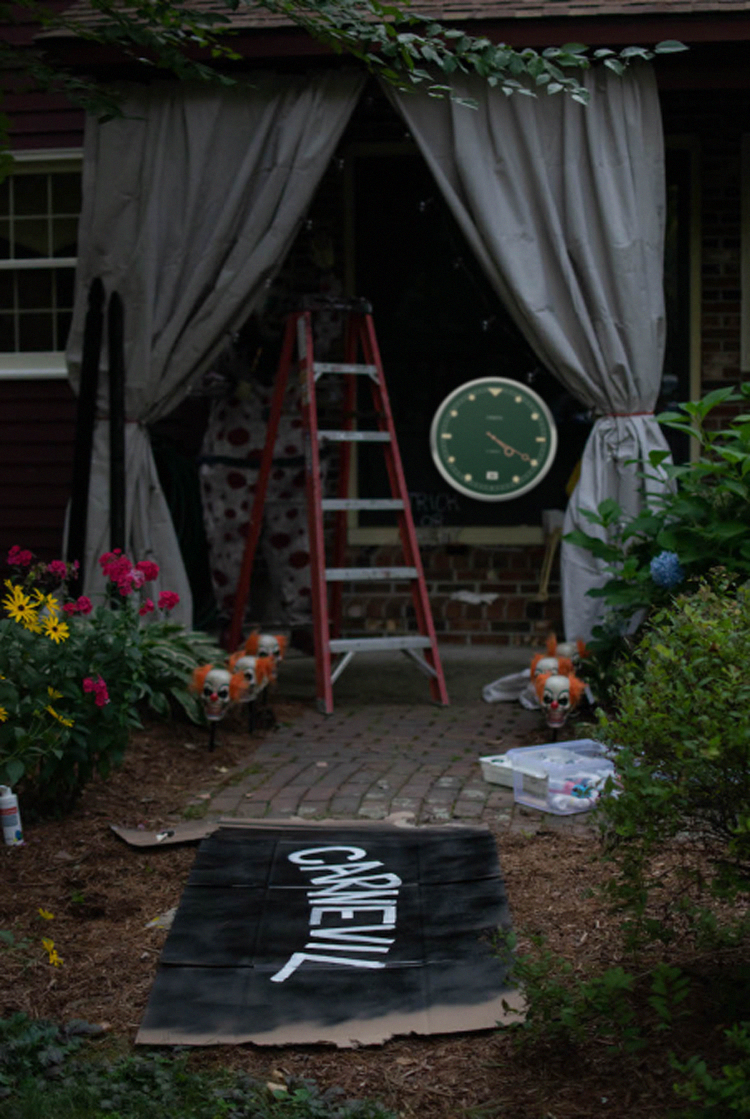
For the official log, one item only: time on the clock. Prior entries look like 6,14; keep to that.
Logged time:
4,20
